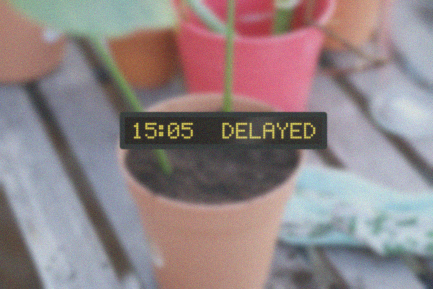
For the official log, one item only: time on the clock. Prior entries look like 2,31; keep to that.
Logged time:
15,05
